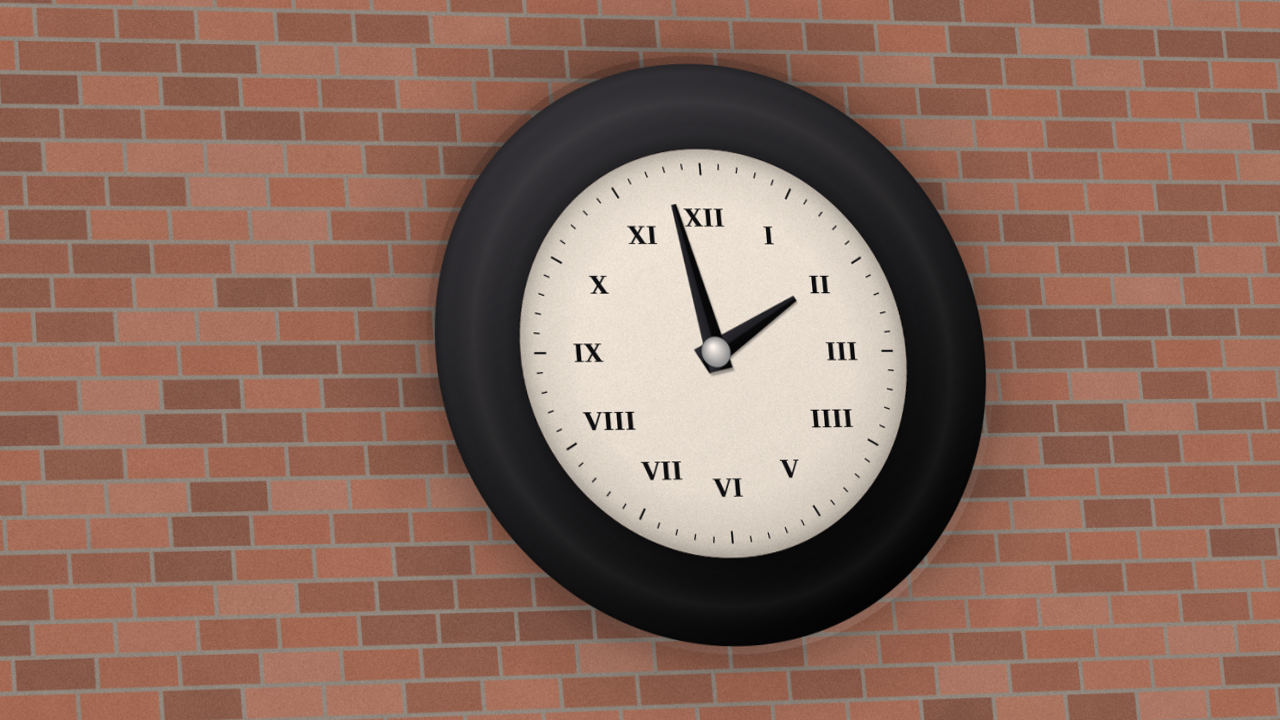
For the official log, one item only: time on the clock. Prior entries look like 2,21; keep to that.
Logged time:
1,58
